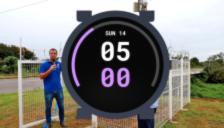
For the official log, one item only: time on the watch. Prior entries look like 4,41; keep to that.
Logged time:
5,00
